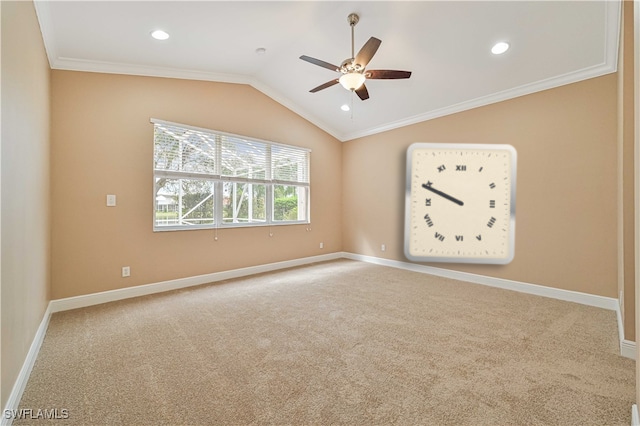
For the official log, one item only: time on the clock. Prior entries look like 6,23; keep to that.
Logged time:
9,49
